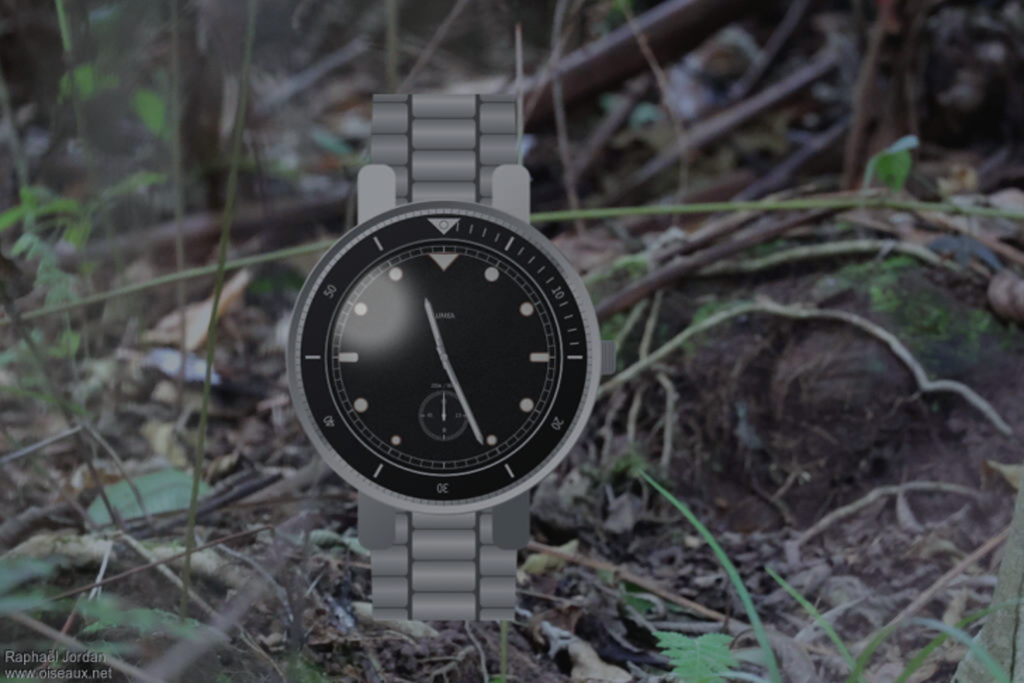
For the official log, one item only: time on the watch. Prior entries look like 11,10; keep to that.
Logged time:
11,26
